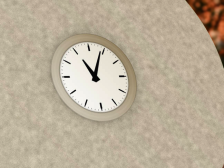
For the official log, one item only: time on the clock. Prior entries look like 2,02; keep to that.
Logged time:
11,04
